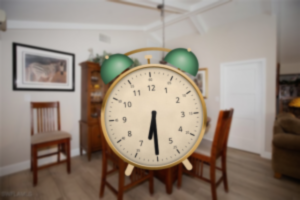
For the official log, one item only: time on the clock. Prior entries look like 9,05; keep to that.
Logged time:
6,30
